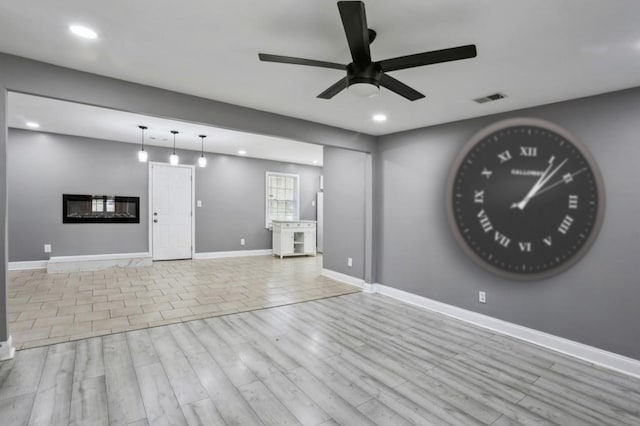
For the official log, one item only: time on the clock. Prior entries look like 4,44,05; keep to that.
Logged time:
1,07,10
